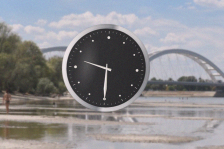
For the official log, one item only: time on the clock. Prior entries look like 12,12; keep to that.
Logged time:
9,30
